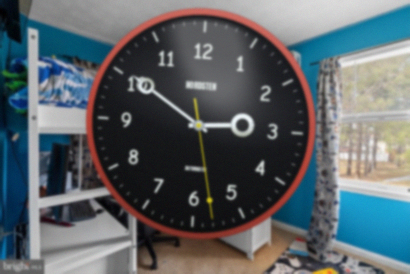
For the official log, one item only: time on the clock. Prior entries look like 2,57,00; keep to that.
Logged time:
2,50,28
